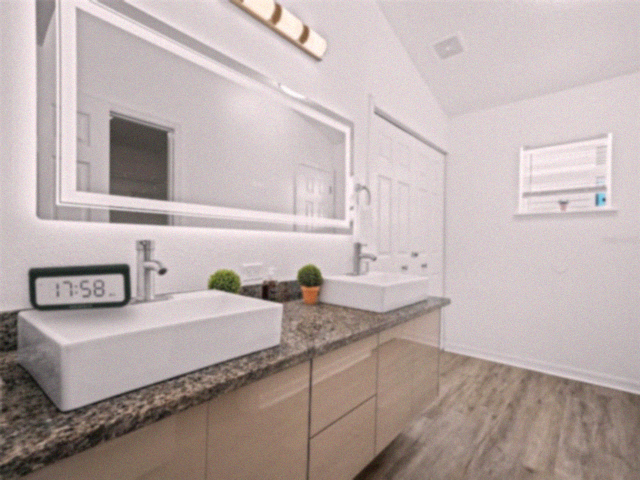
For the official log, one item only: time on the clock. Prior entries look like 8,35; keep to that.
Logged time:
17,58
